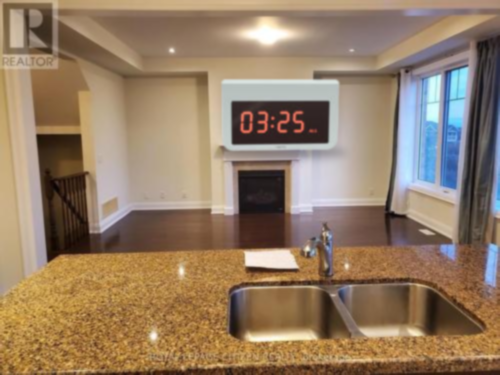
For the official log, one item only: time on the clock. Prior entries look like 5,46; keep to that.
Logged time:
3,25
